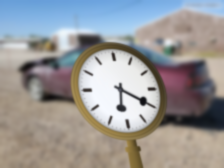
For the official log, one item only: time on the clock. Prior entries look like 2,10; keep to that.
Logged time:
6,20
